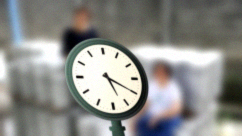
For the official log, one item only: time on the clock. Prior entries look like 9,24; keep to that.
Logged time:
5,20
